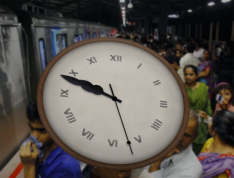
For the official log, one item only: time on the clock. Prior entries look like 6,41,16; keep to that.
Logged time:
9,48,27
